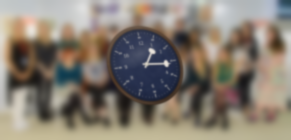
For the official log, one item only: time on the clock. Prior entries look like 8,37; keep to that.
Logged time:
1,16
